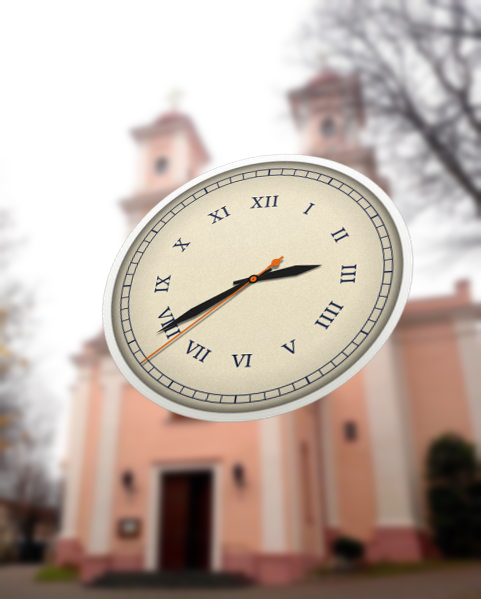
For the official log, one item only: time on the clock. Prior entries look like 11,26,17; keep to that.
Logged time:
2,39,38
